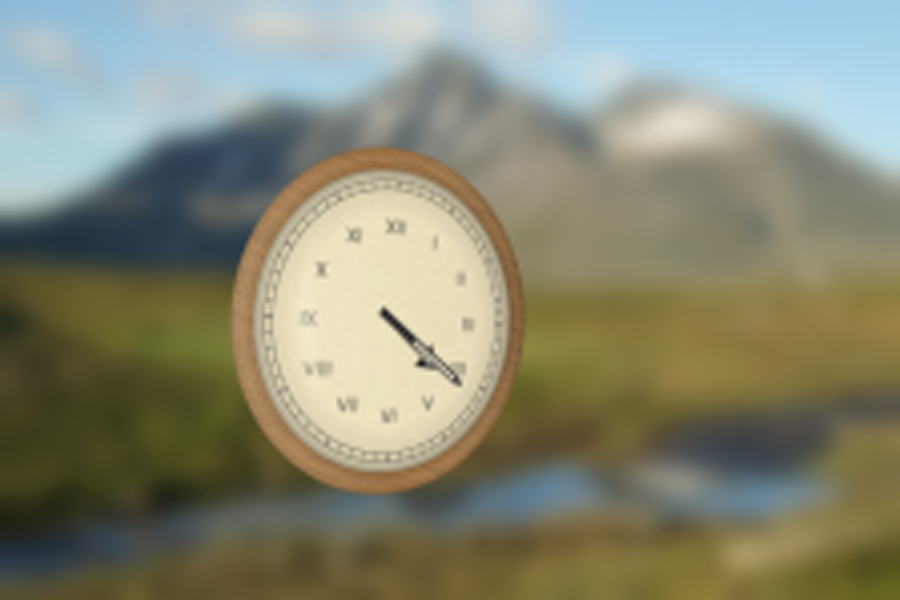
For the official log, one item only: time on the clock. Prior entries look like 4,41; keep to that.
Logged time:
4,21
